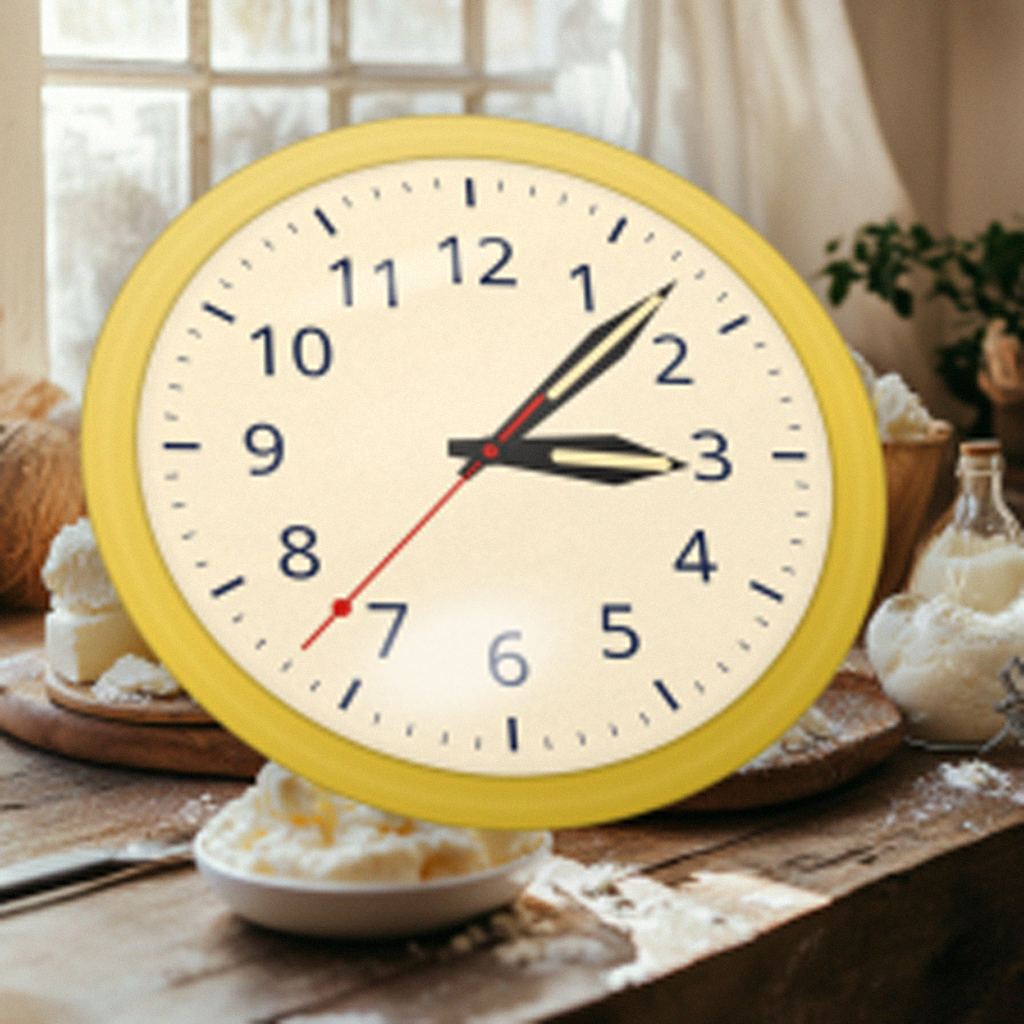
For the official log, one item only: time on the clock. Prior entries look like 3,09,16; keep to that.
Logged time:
3,07,37
